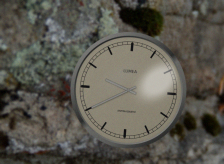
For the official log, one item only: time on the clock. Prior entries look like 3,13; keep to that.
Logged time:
9,40
